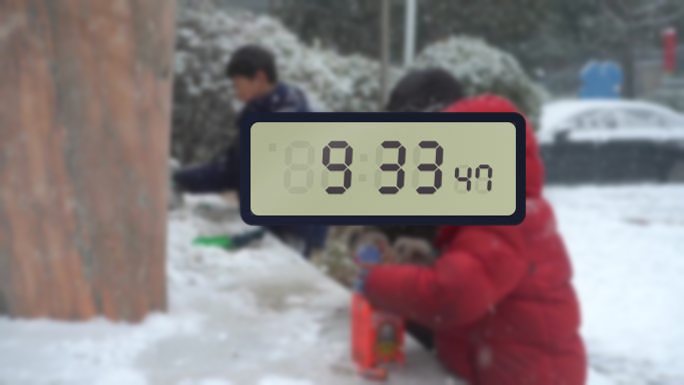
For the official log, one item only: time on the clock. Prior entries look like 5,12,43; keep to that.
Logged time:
9,33,47
